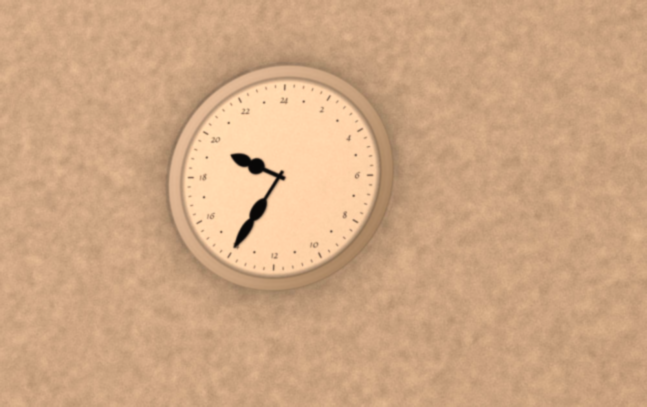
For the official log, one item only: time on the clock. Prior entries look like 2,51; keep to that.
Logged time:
19,35
